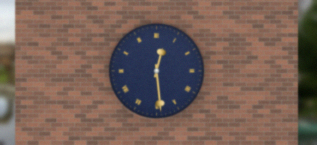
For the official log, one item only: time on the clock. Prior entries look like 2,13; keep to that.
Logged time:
12,29
